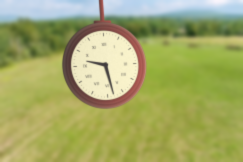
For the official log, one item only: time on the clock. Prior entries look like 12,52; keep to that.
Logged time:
9,28
